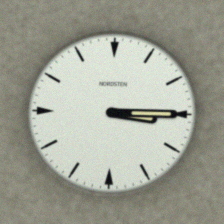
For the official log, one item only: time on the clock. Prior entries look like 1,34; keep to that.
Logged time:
3,15
